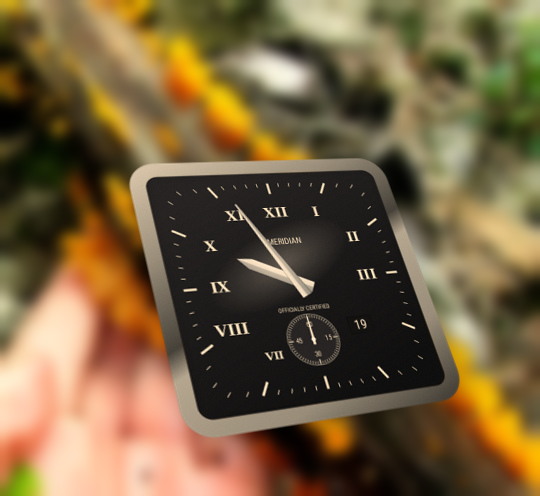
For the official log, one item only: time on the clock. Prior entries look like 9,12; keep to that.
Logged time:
9,56
